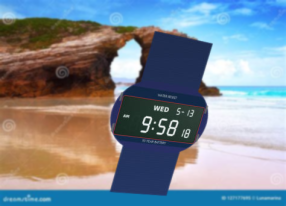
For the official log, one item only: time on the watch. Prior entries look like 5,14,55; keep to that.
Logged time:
9,58,18
